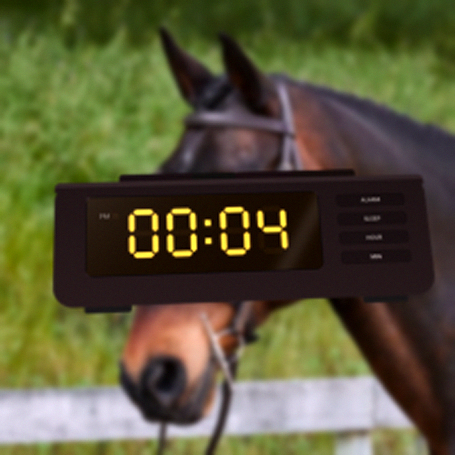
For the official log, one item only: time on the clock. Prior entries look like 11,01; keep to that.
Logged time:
0,04
